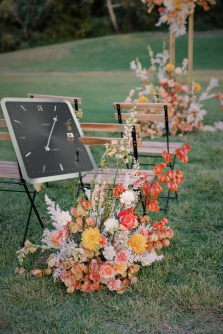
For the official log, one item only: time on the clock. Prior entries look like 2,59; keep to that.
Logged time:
7,06
